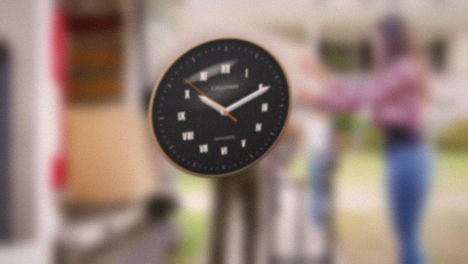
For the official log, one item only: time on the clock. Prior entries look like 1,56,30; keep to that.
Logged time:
10,10,52
